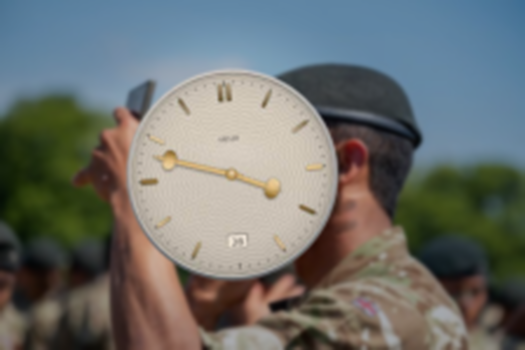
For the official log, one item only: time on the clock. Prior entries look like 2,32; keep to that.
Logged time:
3,48
